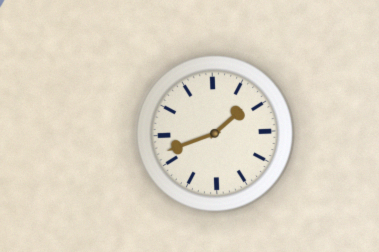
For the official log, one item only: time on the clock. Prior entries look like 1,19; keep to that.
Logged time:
1,42
